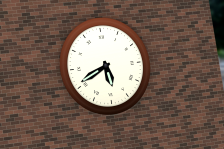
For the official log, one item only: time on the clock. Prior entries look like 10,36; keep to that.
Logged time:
5,41
